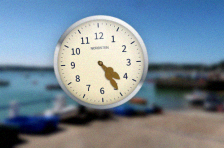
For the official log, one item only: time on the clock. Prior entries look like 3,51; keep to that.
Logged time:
4,25
